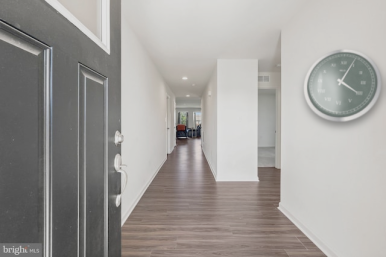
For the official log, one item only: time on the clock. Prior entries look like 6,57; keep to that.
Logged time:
4,04
